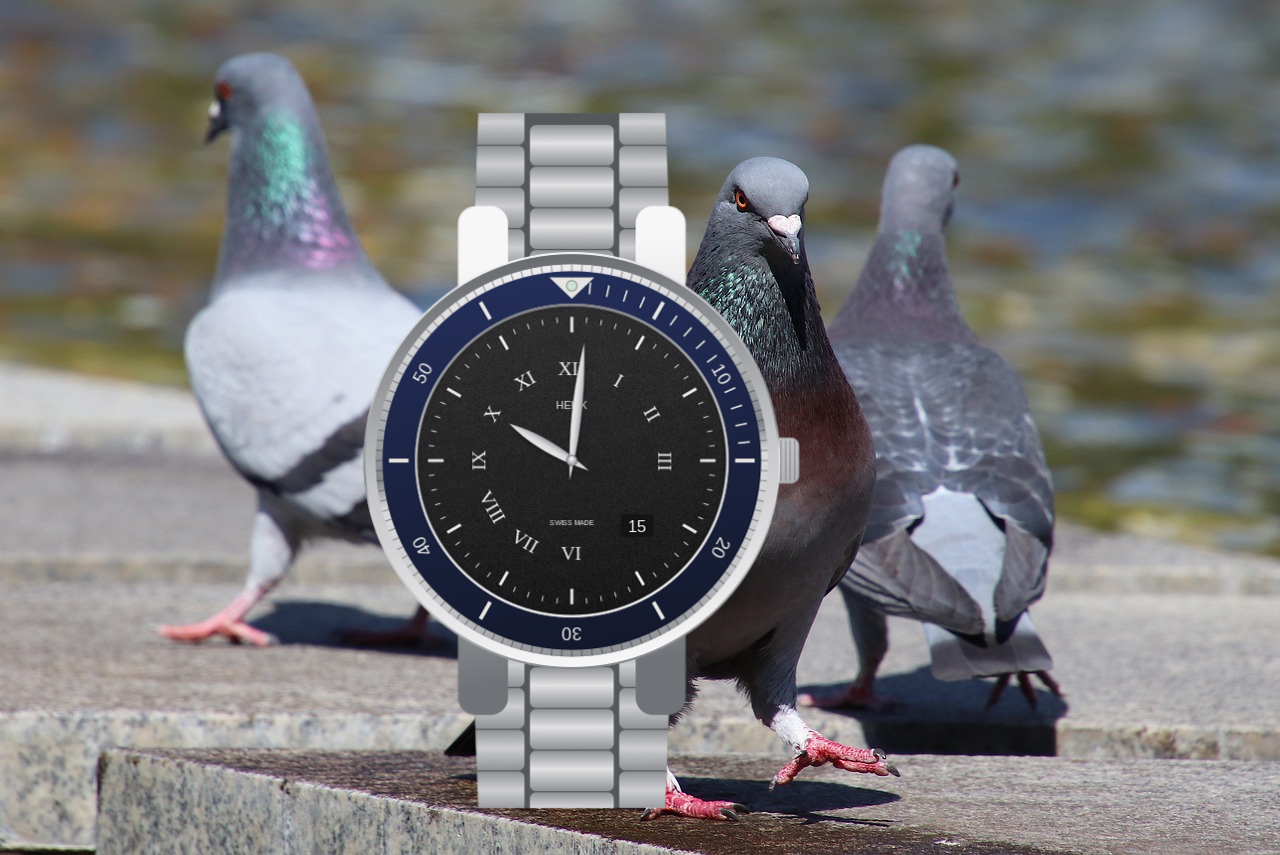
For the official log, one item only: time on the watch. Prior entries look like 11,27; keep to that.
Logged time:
10,01
